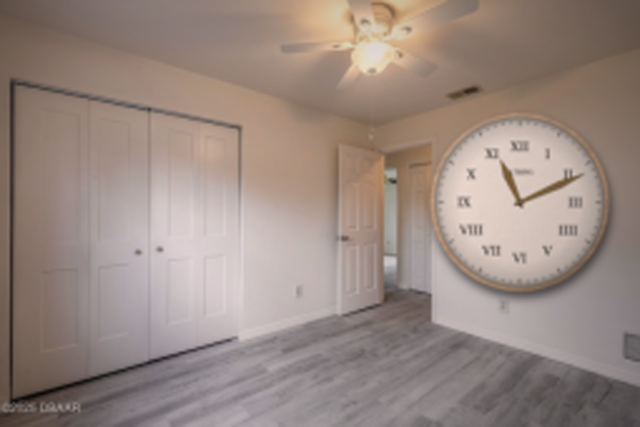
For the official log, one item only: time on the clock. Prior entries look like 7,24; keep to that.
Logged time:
11,11
